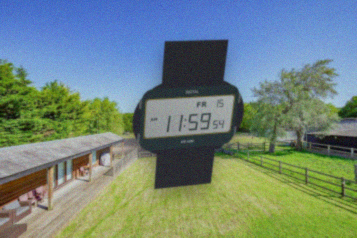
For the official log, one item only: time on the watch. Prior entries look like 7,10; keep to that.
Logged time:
11,59
